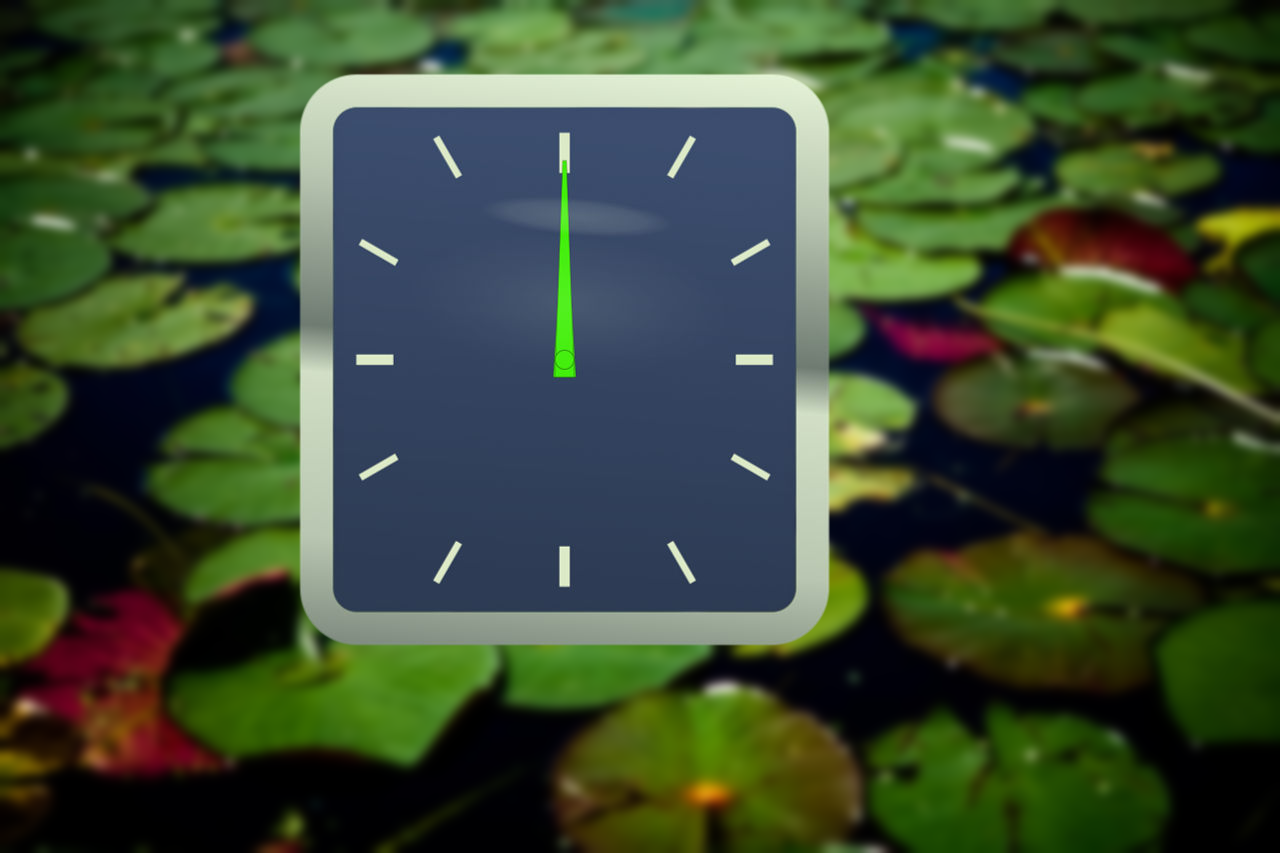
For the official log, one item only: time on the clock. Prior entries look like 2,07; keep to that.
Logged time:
12,00
